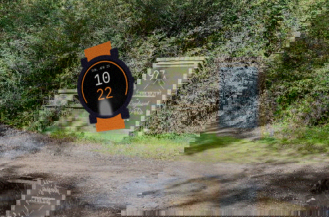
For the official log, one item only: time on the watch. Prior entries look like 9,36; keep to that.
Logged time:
10,22
